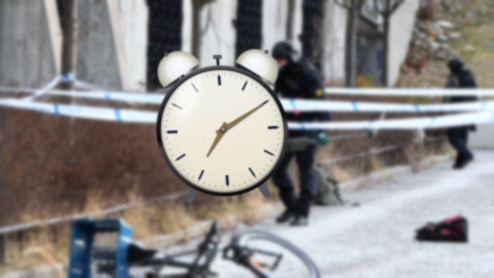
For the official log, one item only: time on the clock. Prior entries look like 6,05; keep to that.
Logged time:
7,10
